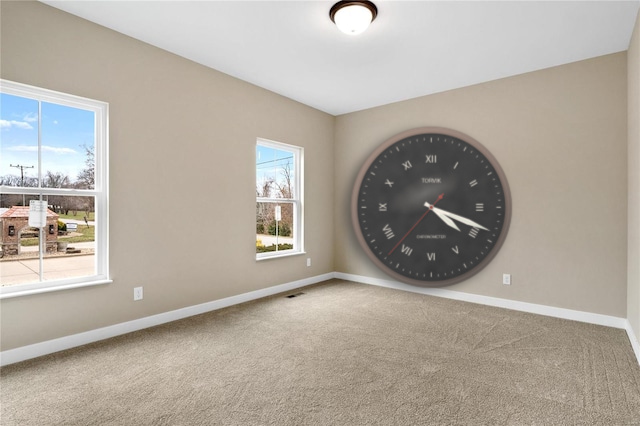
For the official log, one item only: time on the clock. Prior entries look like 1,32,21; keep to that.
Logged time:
4,18,37
